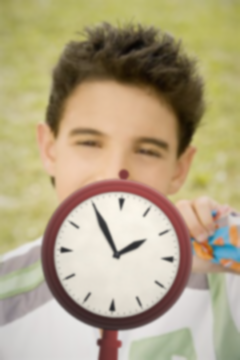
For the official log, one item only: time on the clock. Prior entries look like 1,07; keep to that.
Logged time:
1,55
